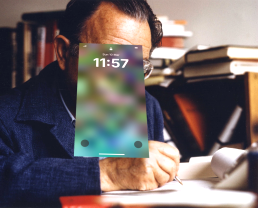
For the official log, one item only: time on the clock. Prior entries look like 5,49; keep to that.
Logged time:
11,57
